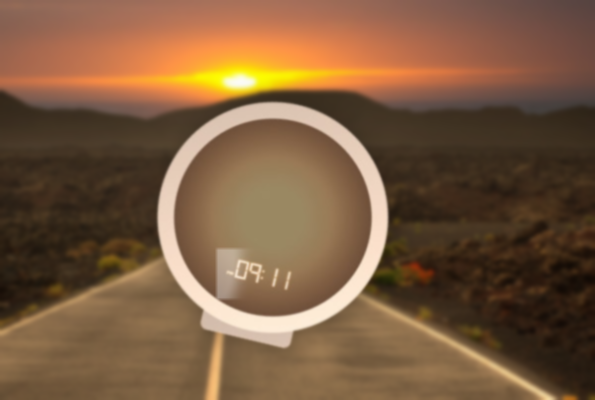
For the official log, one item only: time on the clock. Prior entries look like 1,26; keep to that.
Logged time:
9,11
